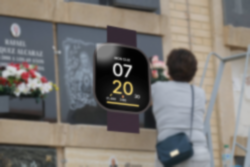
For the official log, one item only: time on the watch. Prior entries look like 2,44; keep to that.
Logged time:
7,20
